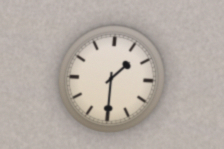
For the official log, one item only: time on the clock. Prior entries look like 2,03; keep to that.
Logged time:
1,30
